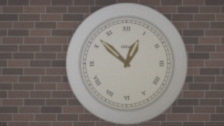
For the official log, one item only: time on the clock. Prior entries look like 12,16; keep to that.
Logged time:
12,52
